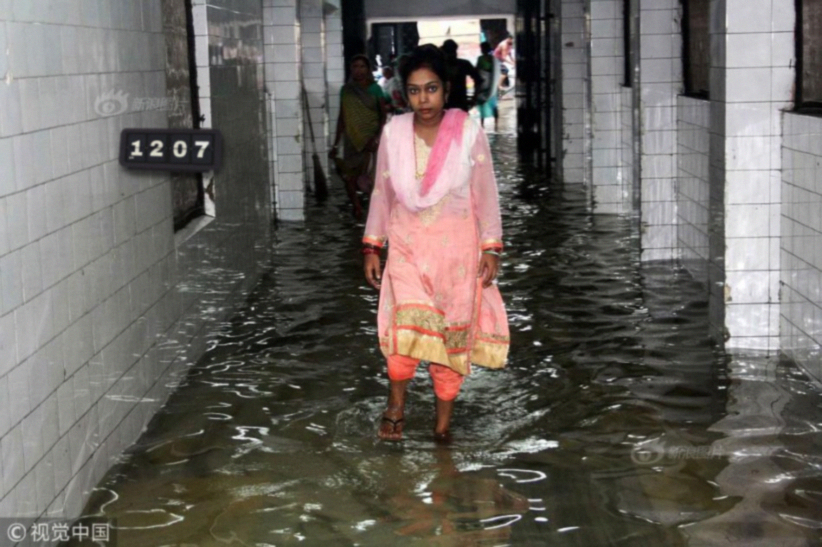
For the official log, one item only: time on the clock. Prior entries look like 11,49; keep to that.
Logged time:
12,07
